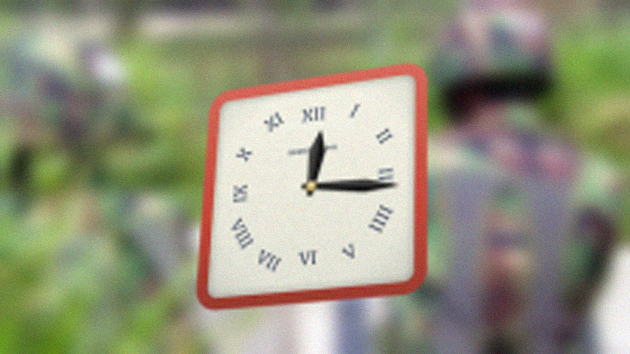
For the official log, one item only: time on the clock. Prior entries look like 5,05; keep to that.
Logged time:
12,16
